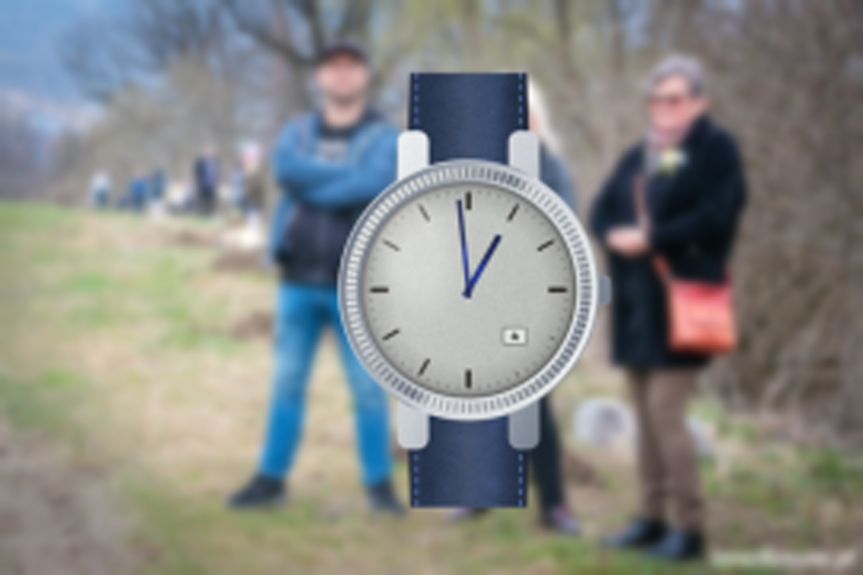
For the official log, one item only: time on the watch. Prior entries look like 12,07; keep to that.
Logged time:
12,59
